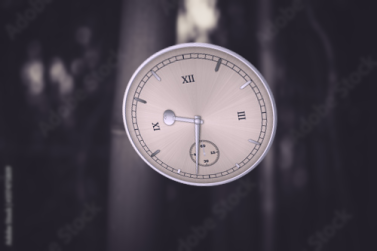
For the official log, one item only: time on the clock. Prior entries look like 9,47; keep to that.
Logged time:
9,32
